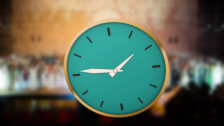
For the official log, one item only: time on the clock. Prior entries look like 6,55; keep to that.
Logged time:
1,46
